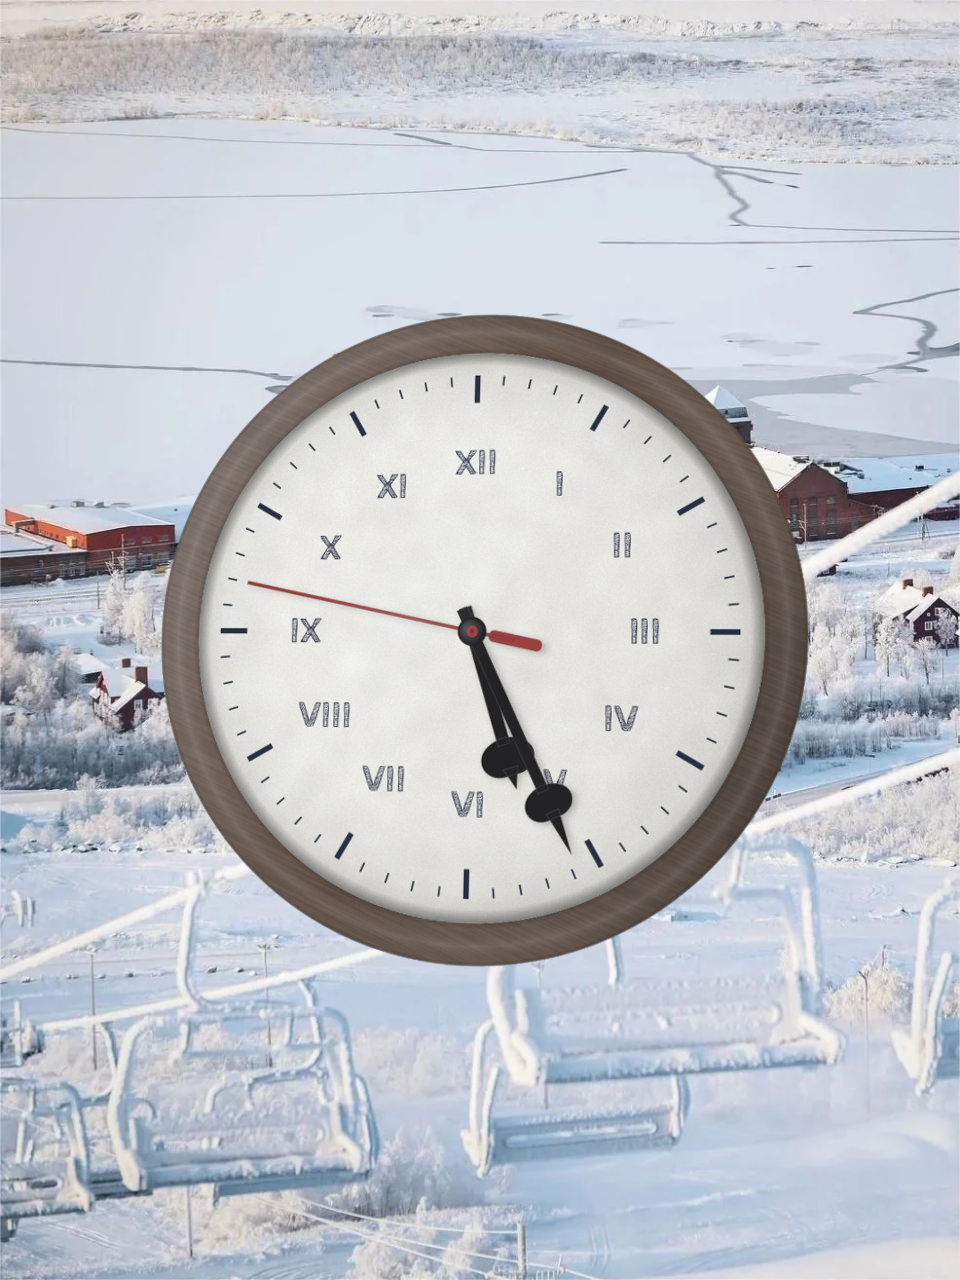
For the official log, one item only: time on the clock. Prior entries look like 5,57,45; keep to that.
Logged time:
5,25,47
